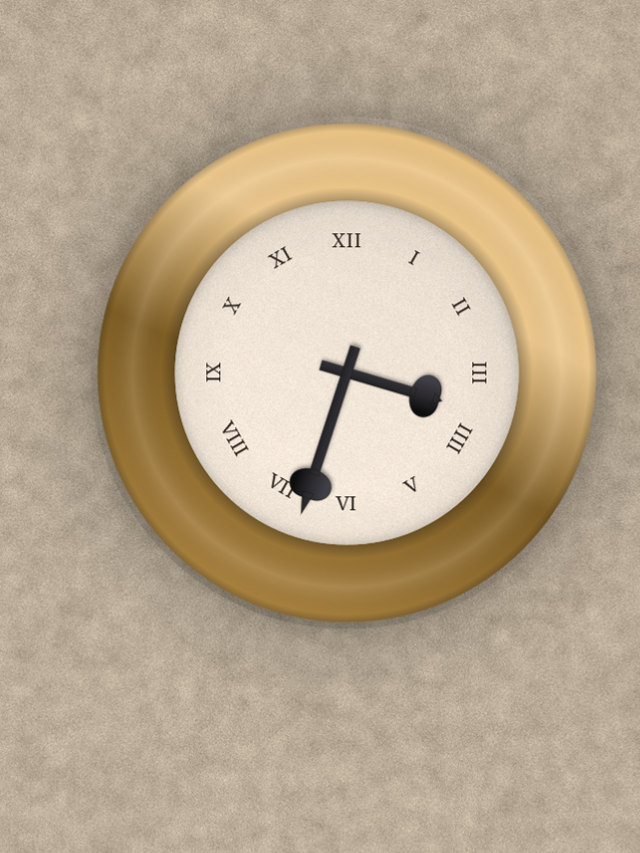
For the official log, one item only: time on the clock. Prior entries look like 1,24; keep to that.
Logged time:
3,33
